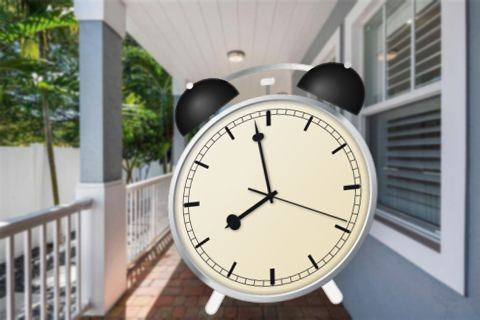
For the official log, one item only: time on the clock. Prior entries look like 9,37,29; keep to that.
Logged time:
7,58,19
